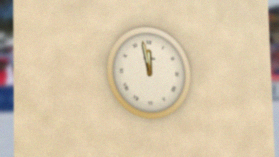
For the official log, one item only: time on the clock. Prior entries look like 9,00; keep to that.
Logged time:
11,58
